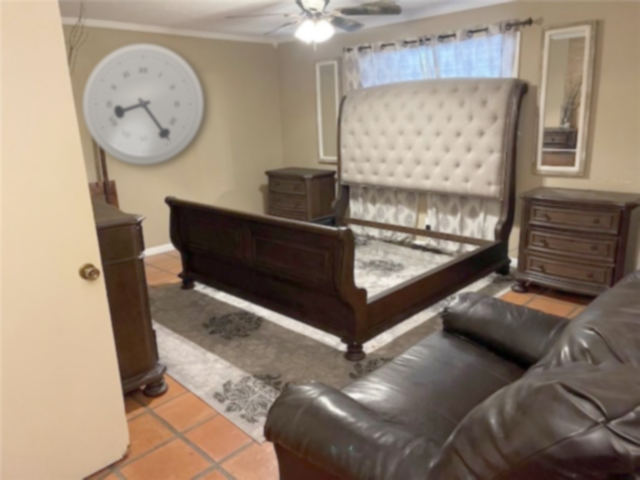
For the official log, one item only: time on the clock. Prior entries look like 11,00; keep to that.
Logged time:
8,24
